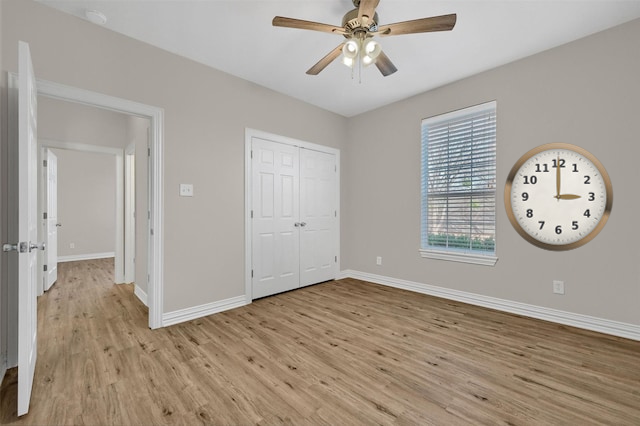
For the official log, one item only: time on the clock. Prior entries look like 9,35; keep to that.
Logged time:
3,00
